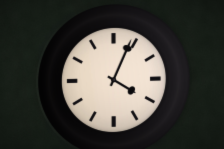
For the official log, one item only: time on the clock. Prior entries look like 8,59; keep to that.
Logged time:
4,04
